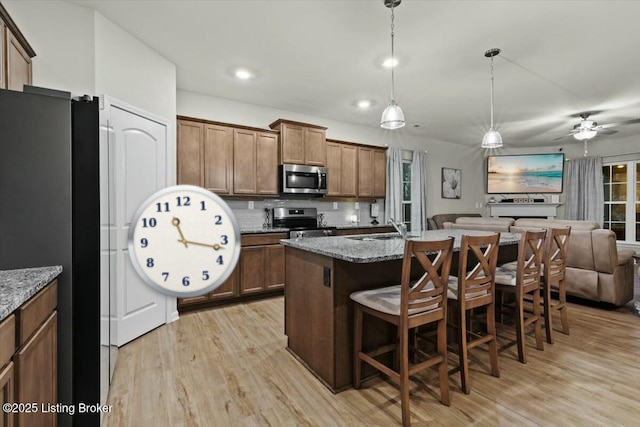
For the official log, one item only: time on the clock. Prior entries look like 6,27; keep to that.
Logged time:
11,17
